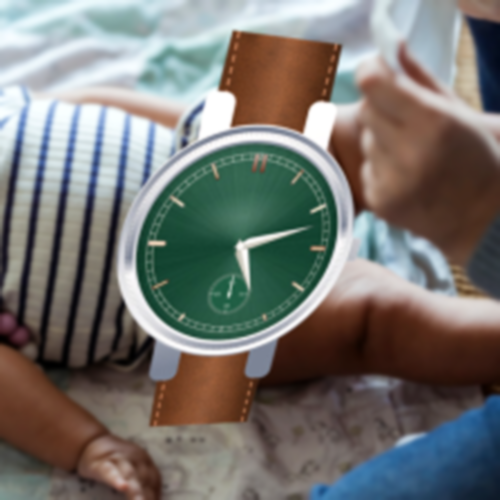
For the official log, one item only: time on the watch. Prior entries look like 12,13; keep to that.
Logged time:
5,12
